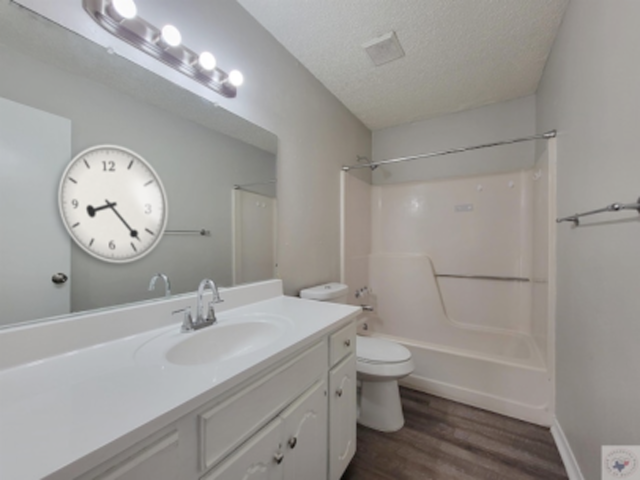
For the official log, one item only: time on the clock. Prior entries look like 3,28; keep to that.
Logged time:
8,23
